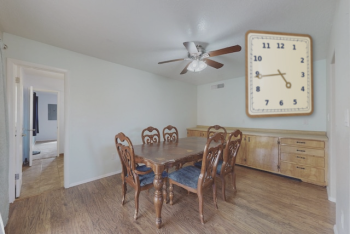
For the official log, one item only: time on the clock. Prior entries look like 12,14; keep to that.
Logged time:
4,44
